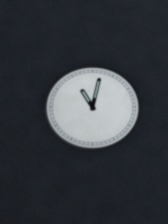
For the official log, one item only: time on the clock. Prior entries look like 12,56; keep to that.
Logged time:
11,02
